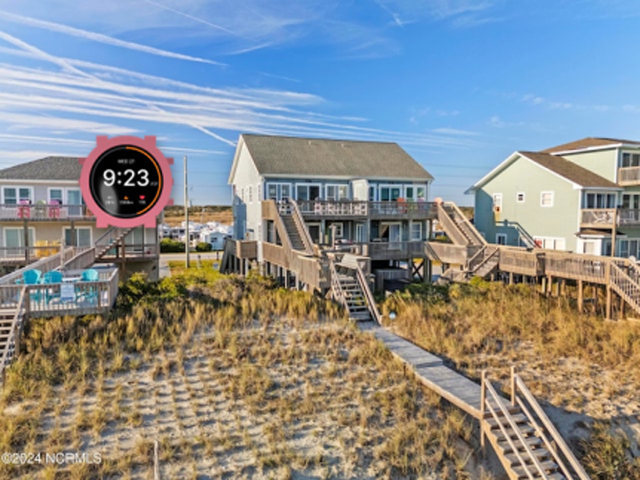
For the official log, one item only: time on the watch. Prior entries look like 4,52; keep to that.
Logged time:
9,23
